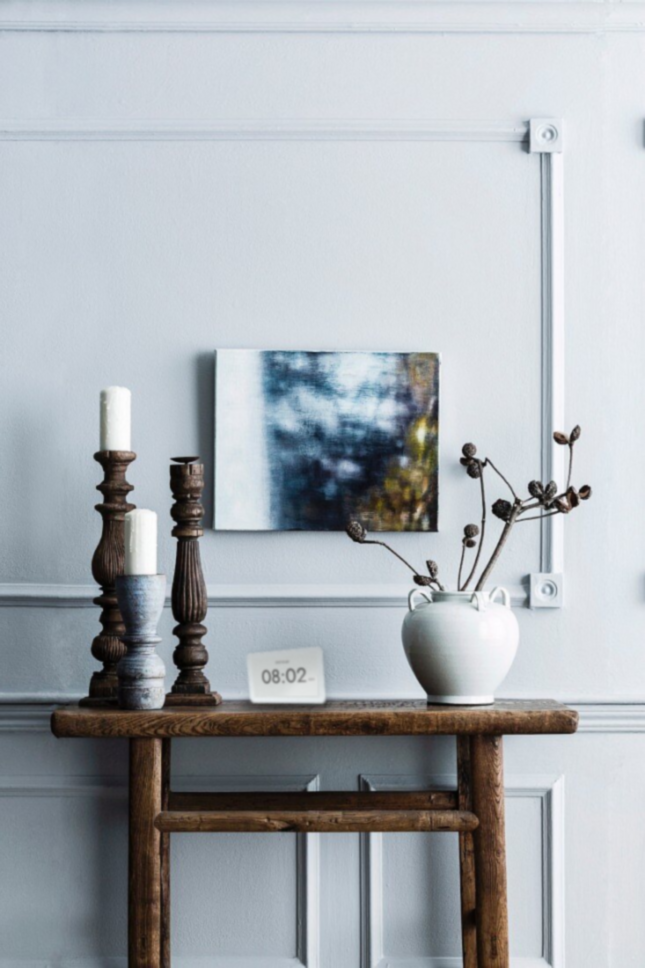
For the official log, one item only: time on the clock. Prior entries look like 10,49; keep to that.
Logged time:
8,02
